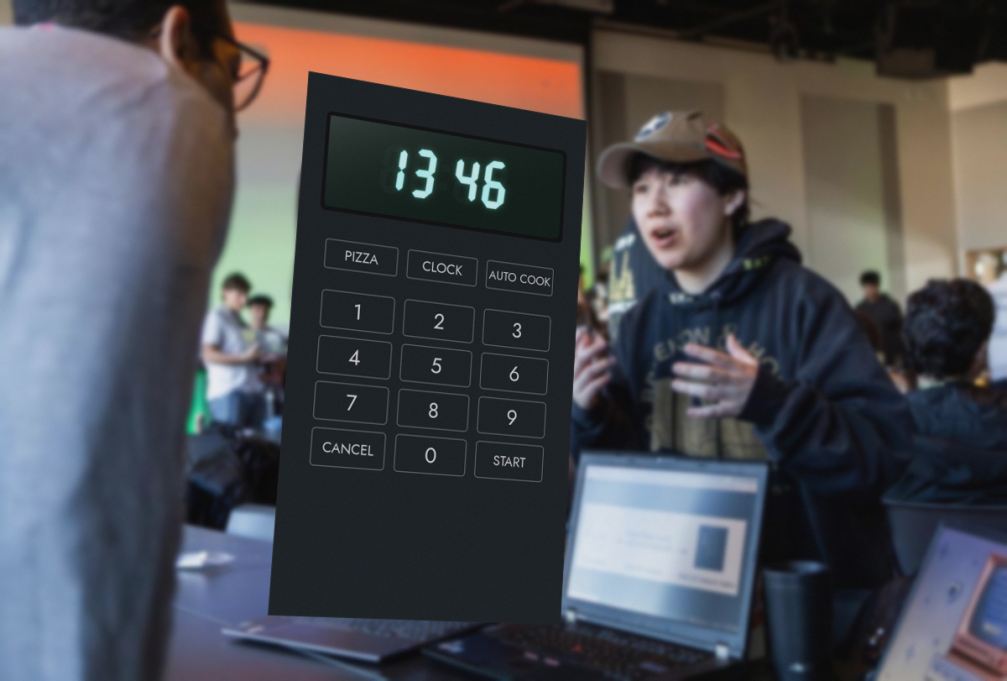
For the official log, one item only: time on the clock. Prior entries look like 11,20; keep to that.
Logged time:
13,46
